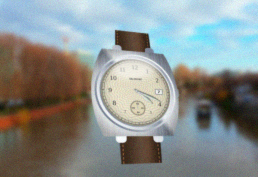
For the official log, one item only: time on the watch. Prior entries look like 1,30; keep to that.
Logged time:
4,19
